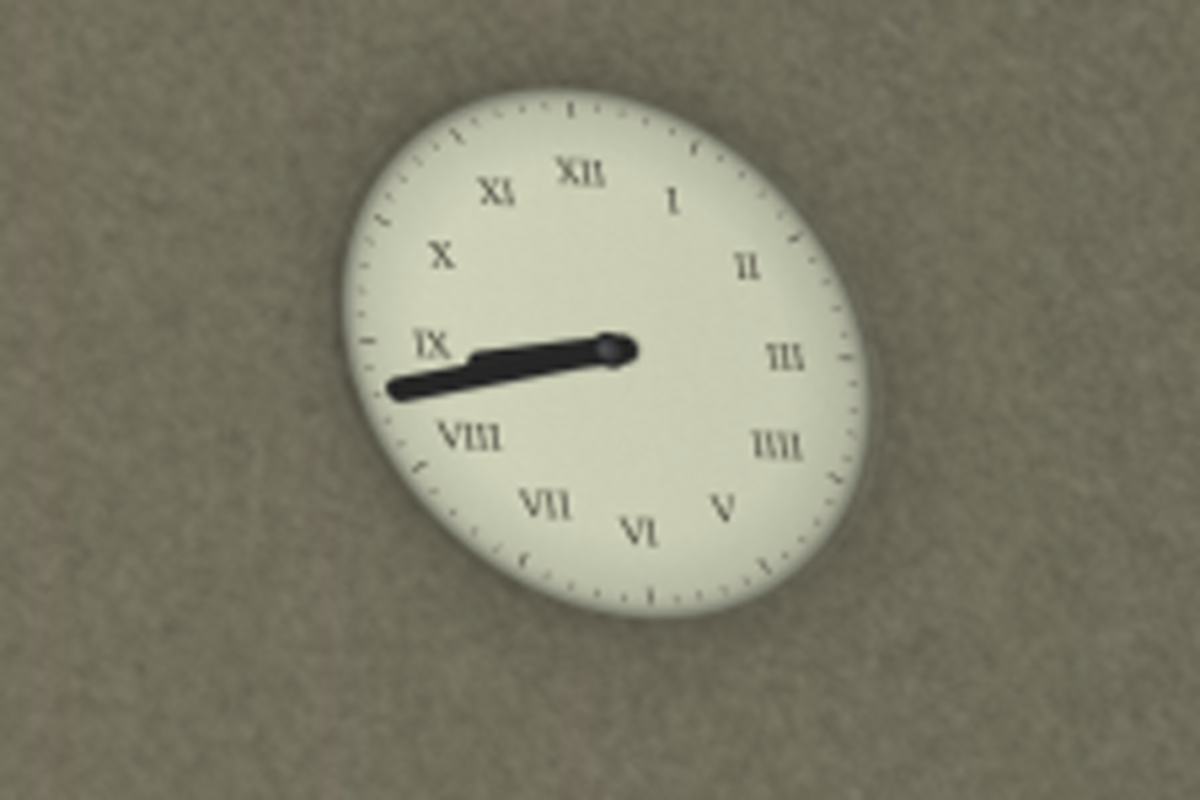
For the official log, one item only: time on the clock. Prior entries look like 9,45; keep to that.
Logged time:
8,43
